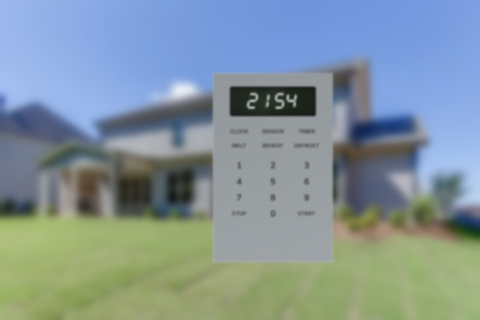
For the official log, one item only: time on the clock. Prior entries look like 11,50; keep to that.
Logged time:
21,54
